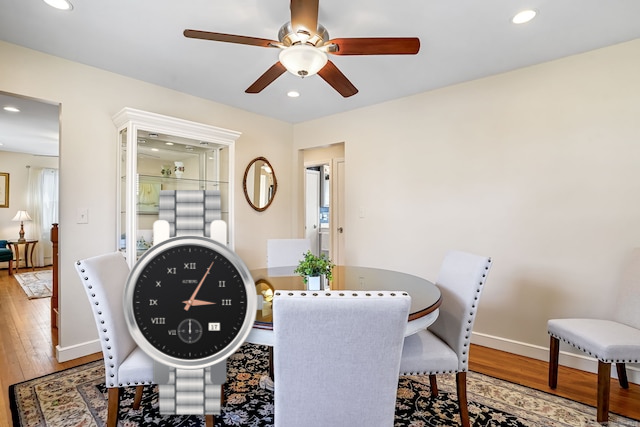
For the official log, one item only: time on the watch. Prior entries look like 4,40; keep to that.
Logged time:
3,05
